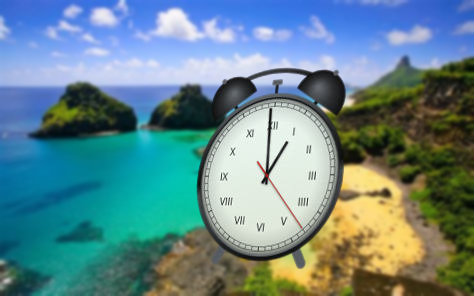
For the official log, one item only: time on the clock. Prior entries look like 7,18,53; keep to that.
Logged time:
12,59,23
